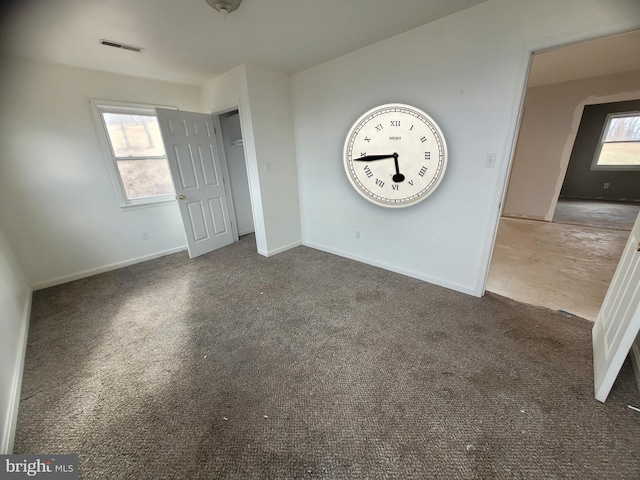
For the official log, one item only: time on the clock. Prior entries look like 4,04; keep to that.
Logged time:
5,44
